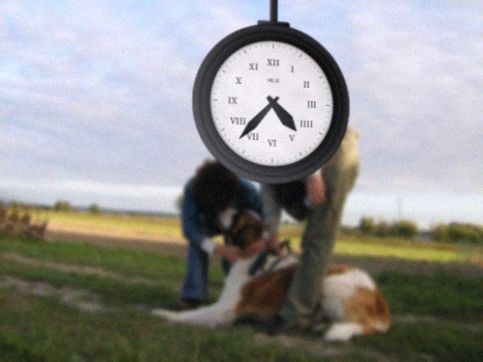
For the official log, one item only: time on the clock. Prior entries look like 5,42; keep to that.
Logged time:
4,37
